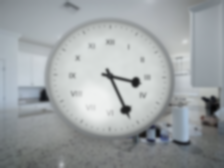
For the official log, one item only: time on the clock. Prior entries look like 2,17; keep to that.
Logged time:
3,26
